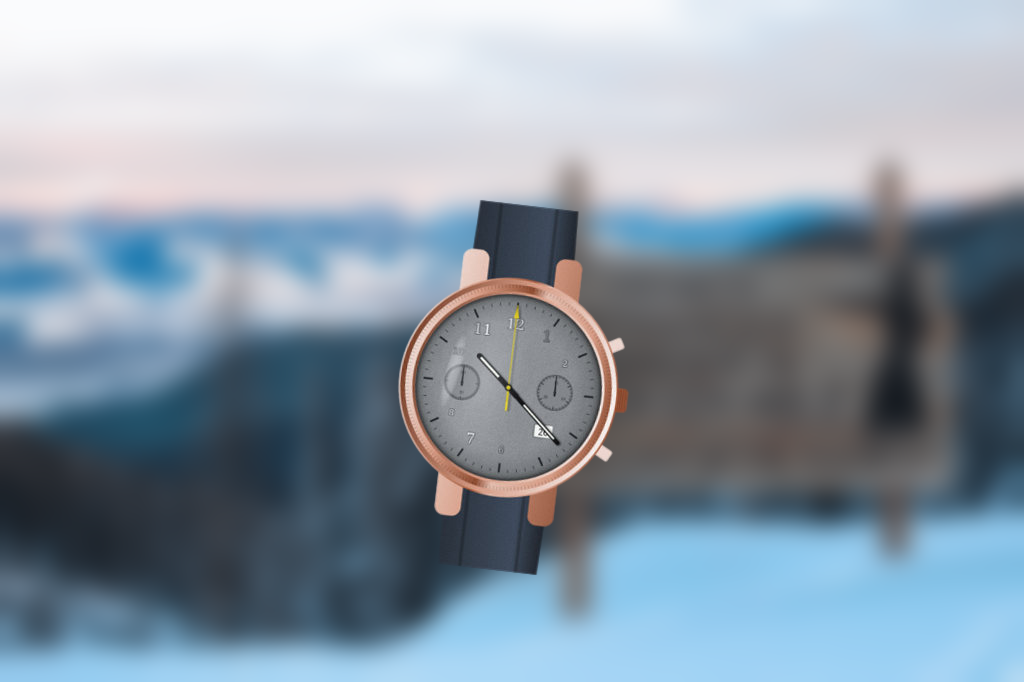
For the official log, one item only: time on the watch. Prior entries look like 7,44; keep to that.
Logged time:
10,22
